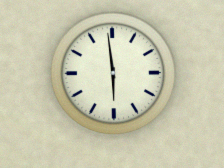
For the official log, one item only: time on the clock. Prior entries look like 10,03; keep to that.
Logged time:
5,59
